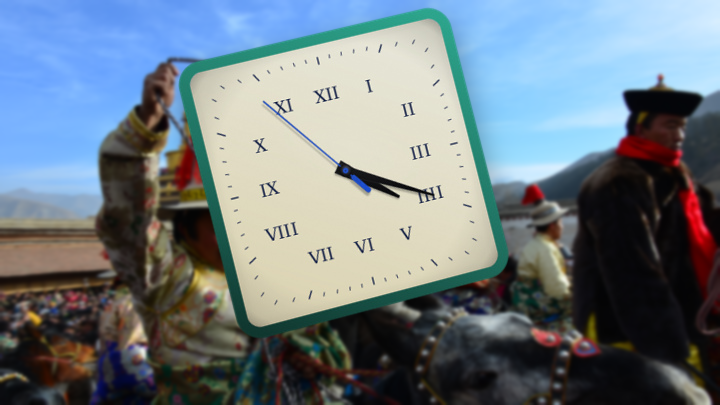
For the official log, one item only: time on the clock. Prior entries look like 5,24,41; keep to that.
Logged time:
4,19,54
